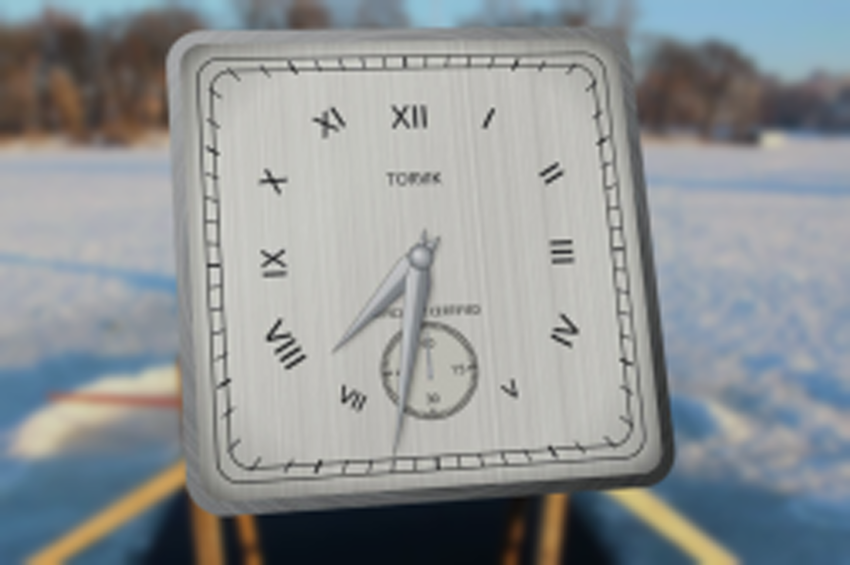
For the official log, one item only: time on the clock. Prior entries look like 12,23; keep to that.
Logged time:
7,32
